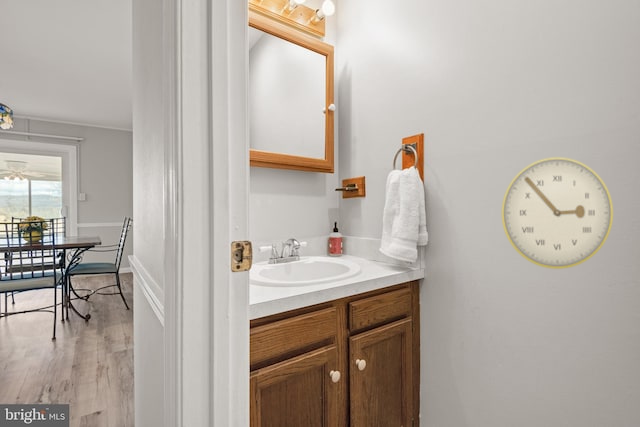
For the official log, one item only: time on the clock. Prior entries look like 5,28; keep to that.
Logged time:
2,53
